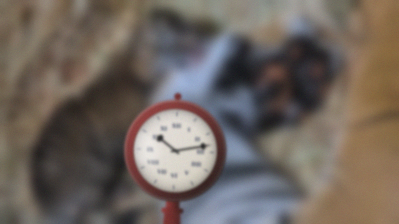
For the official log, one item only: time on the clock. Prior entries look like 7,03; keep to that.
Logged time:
10,13
